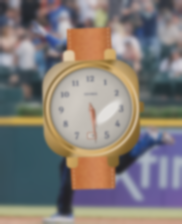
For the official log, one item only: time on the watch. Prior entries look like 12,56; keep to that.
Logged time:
5,29
